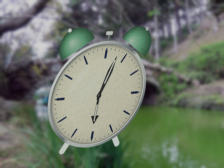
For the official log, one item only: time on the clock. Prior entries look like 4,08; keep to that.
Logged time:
6,03
